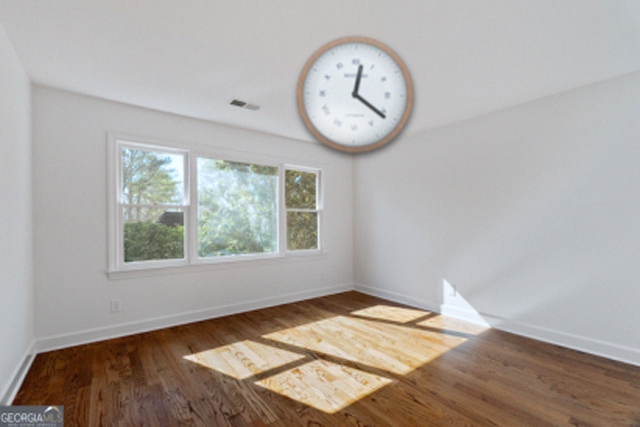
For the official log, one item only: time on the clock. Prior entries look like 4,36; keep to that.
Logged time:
12,21
